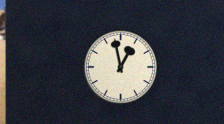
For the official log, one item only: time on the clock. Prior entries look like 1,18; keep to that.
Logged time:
12,58
